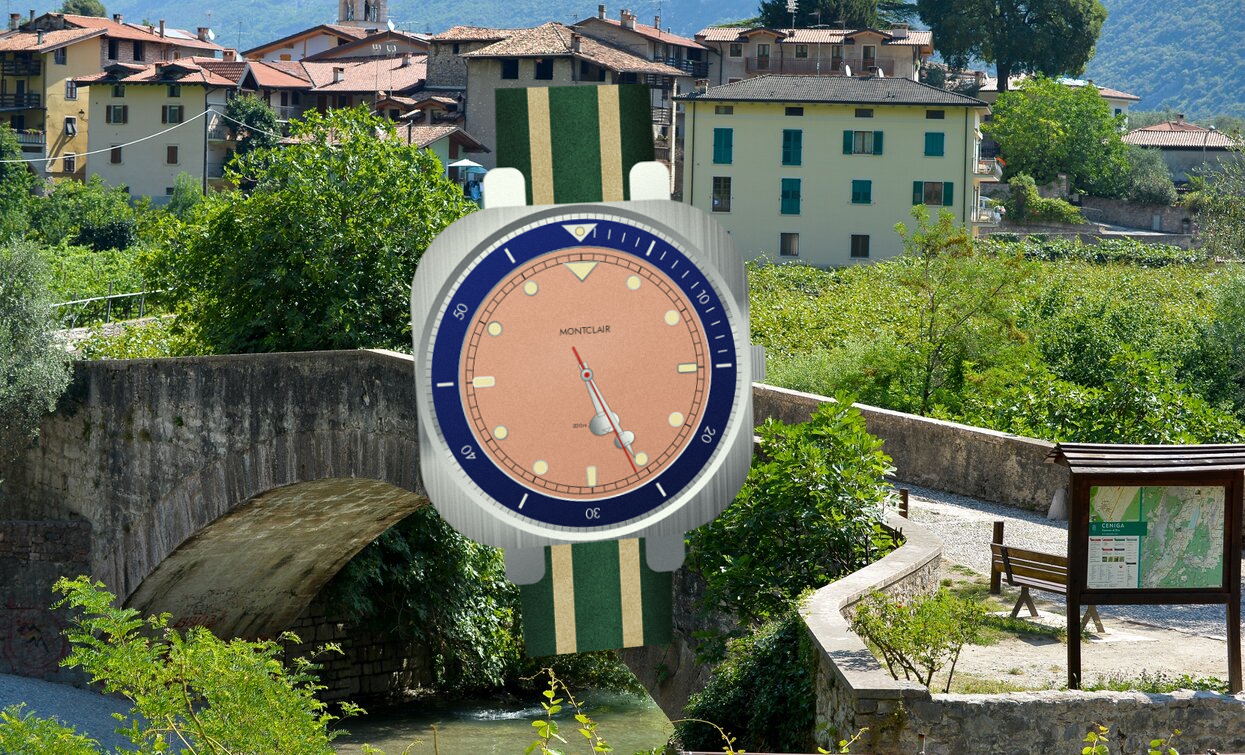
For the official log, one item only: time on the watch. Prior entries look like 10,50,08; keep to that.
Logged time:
5,25,26
